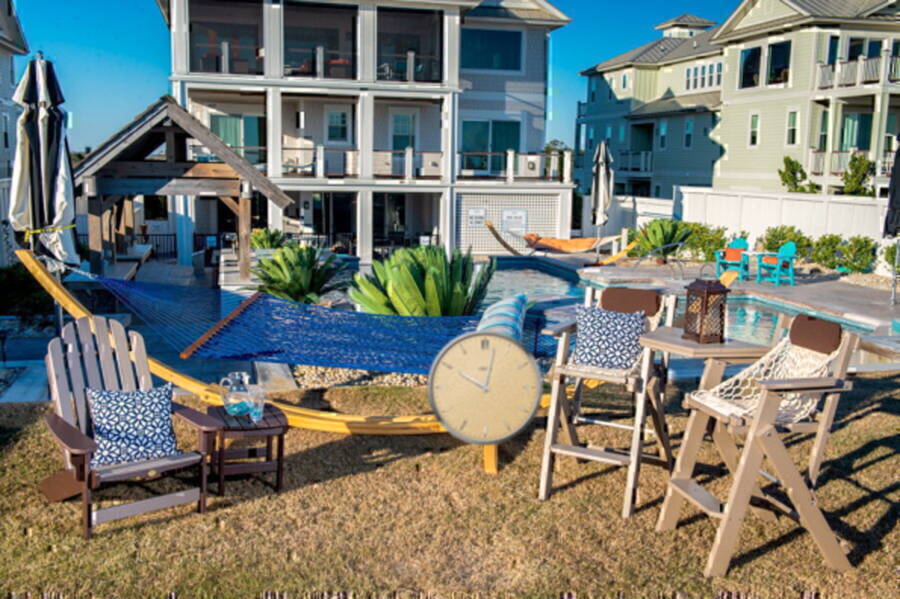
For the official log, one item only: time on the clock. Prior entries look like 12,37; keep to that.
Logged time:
10,02
